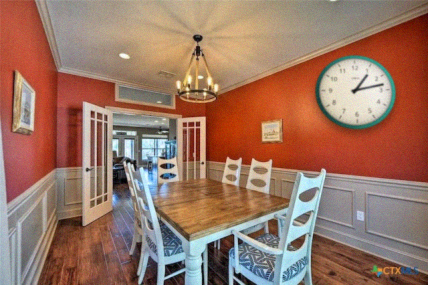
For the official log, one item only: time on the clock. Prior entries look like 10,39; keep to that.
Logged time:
1,13
